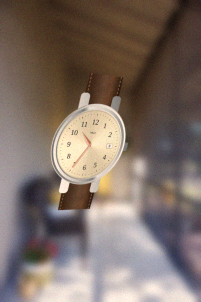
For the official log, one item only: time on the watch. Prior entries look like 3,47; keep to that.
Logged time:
10,35
